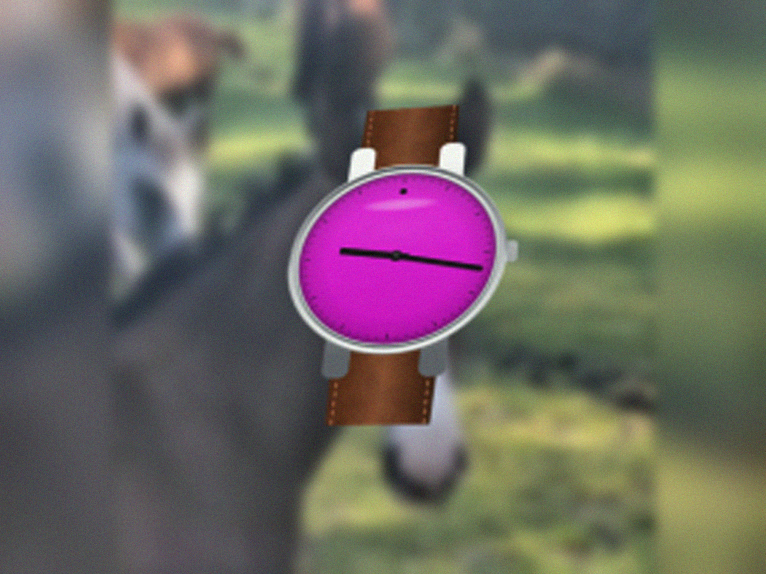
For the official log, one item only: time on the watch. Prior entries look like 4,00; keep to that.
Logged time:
9,17
